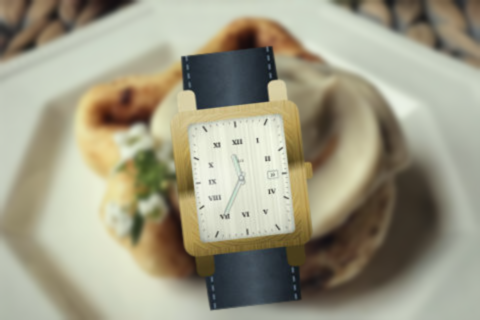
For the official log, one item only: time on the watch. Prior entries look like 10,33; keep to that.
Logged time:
11,35
